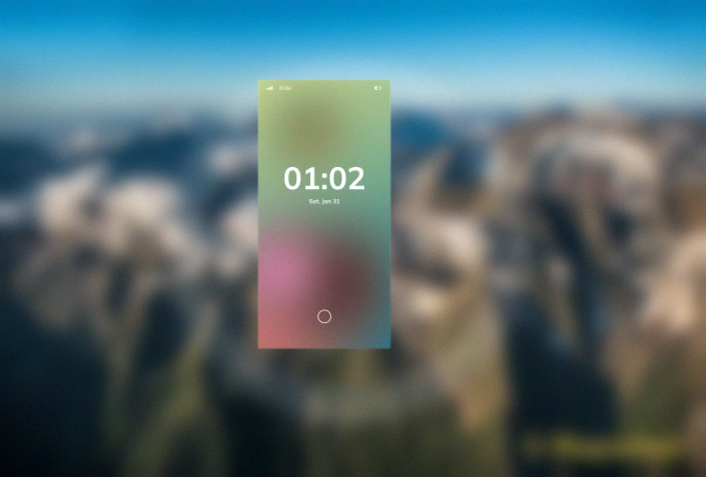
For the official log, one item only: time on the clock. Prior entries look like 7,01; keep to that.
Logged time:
1,02
